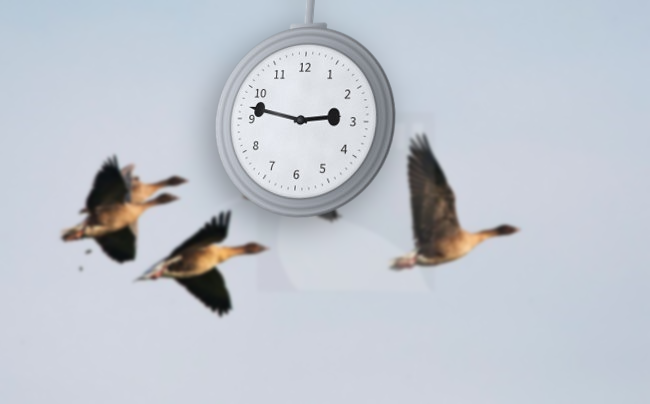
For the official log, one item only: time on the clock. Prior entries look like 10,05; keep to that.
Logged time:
2,47
